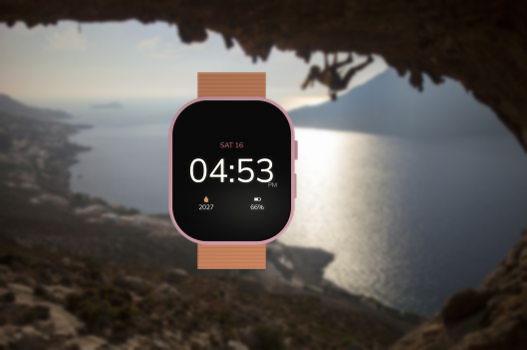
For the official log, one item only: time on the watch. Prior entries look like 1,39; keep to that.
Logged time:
4,53
